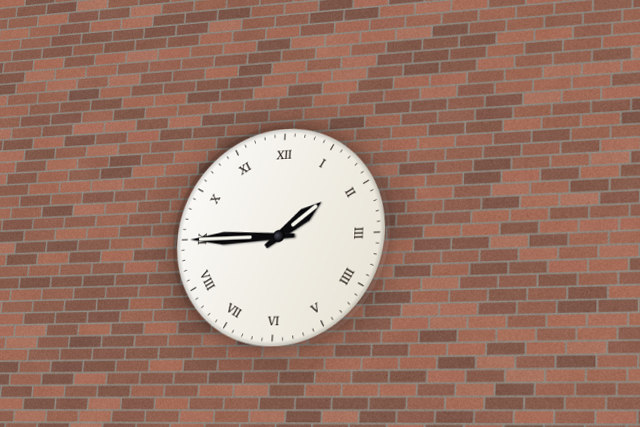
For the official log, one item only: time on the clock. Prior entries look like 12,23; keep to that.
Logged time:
1,45
